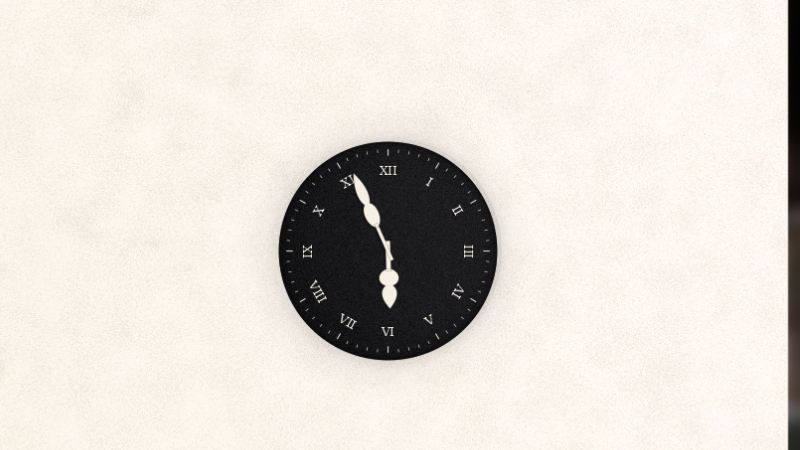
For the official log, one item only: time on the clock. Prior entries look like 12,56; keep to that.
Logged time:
5,56
